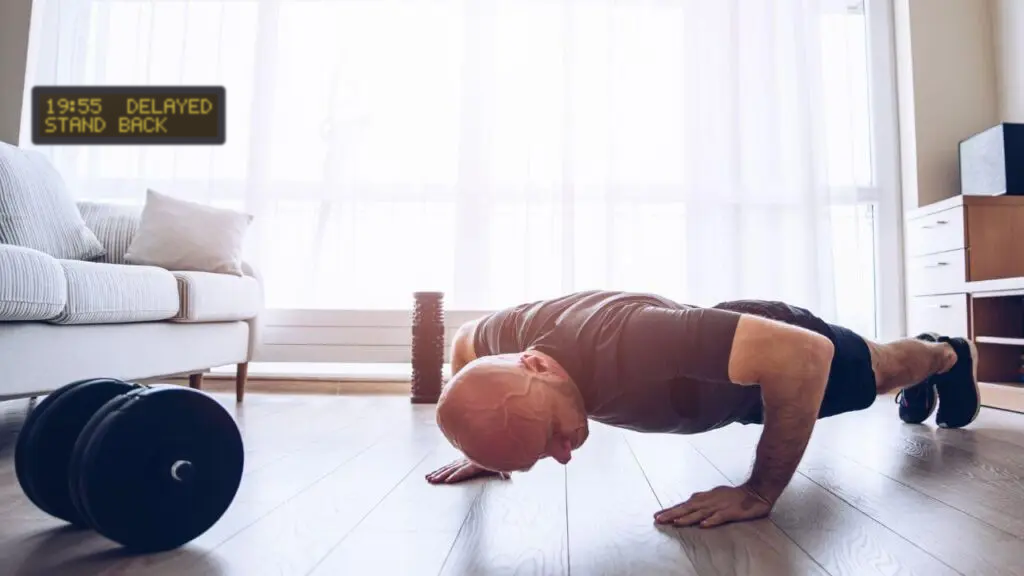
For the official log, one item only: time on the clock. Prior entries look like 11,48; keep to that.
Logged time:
19,55
